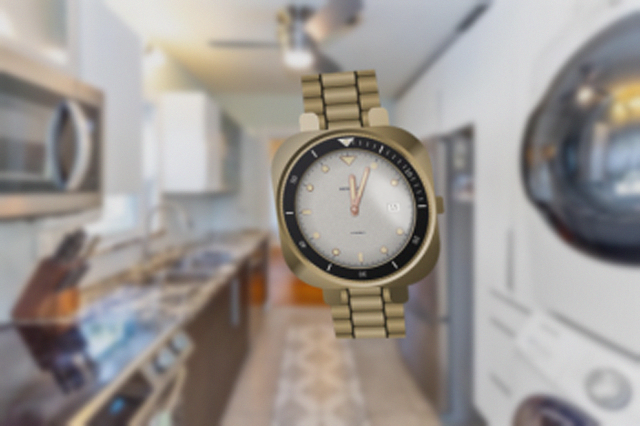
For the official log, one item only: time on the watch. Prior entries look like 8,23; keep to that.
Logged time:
12,04
